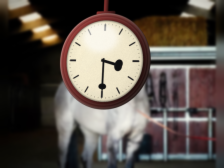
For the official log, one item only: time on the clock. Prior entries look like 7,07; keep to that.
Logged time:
3,30
